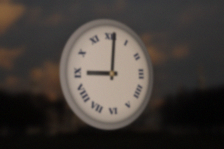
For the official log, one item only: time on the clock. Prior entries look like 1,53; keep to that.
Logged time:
9,01
